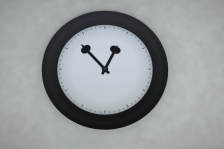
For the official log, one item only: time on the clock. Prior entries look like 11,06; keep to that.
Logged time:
12,53
